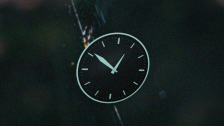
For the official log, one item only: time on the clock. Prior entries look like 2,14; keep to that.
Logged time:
12,51
